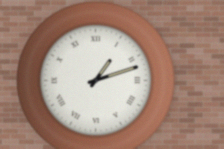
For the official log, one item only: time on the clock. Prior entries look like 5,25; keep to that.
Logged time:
1,12
